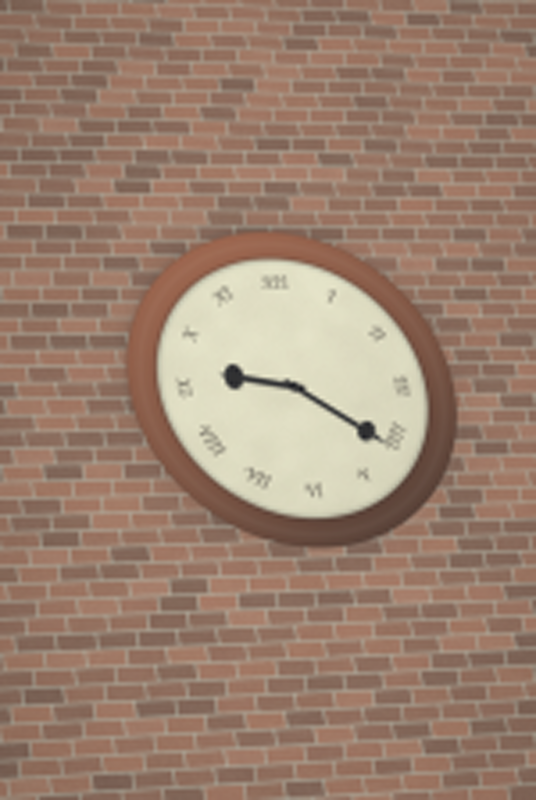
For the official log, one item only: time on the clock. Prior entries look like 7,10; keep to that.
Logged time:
9,21
